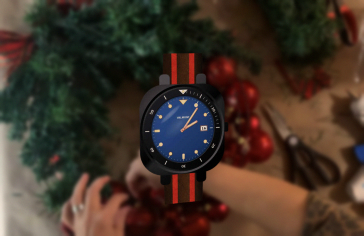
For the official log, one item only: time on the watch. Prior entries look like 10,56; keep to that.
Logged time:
2,06
